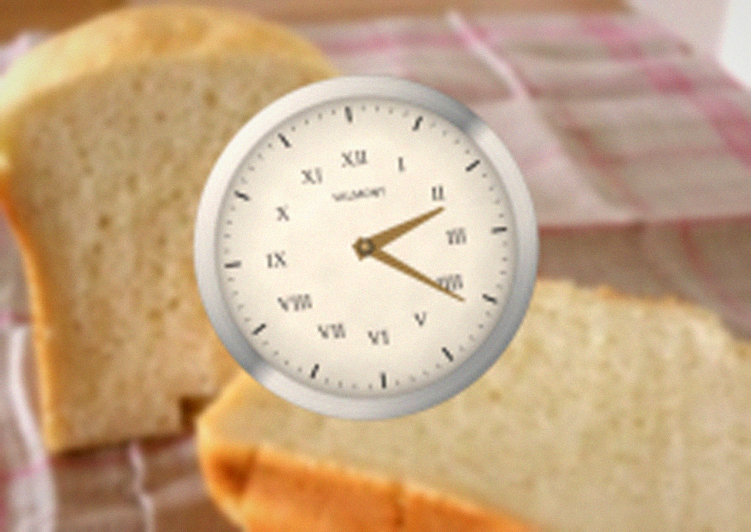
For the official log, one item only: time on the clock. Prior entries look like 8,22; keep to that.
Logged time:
2,21
